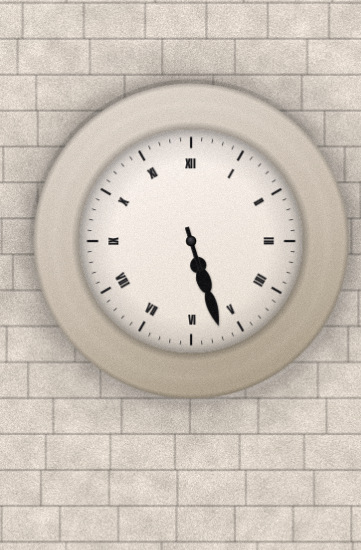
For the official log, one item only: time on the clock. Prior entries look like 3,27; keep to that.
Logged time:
5,27
